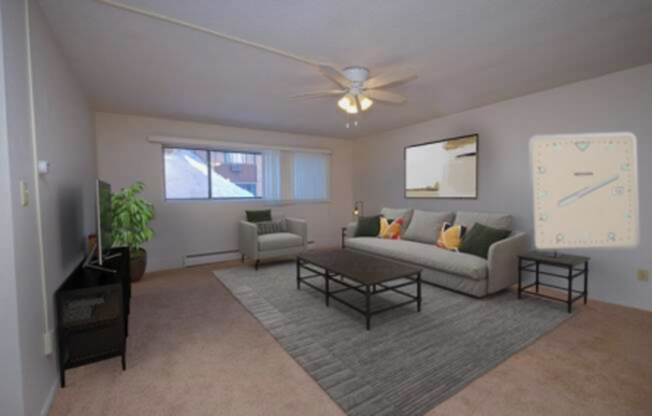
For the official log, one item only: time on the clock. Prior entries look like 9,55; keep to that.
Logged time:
8,11
